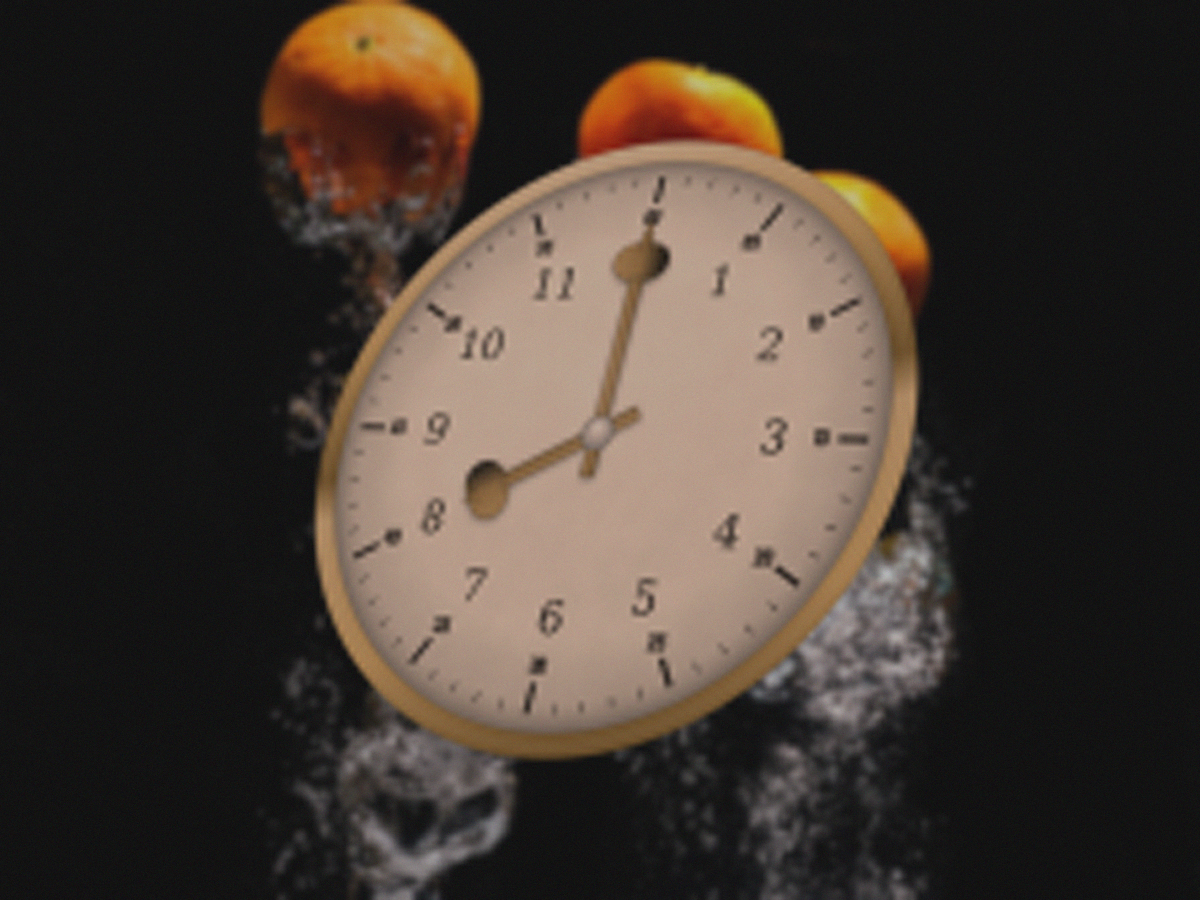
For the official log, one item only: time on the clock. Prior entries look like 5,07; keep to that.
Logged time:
8,00
